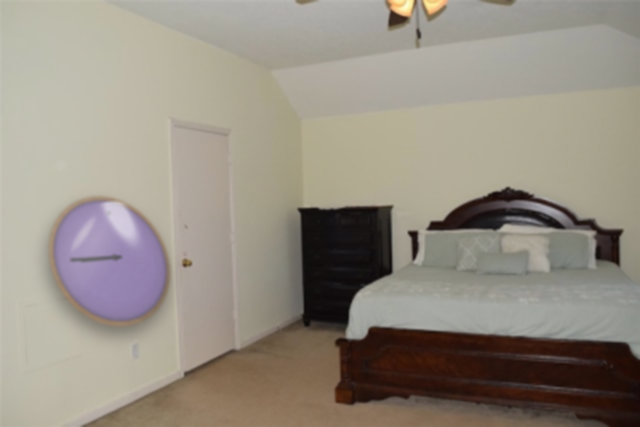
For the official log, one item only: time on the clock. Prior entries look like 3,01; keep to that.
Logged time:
8,44
